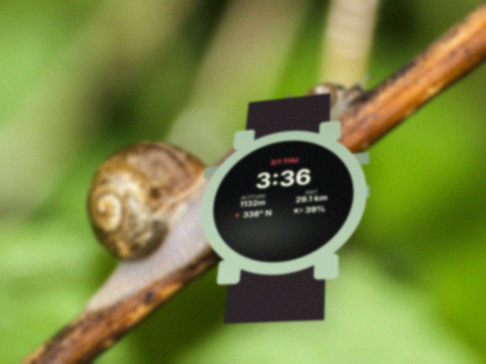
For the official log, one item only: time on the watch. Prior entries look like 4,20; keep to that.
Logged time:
3,36
